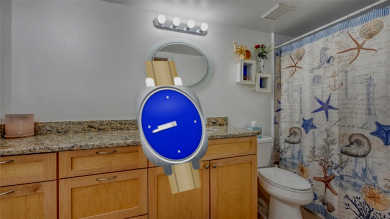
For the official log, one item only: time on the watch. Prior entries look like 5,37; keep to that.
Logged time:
8,43
